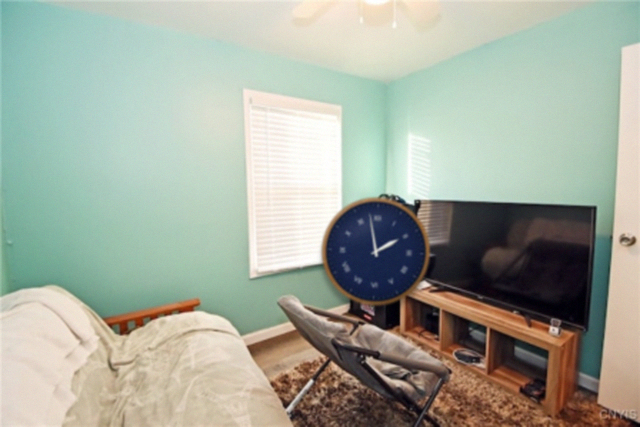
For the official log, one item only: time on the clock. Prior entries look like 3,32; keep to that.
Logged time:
1,58
